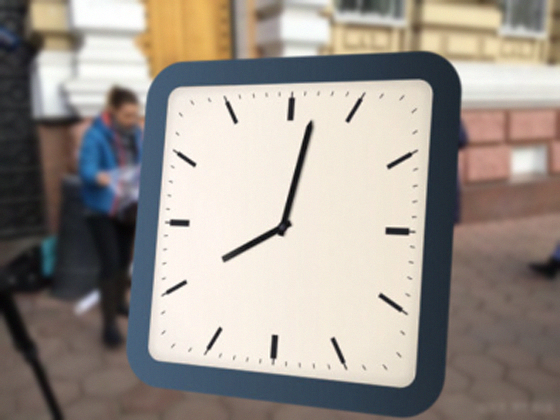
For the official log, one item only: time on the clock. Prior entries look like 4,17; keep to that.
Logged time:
8,02
